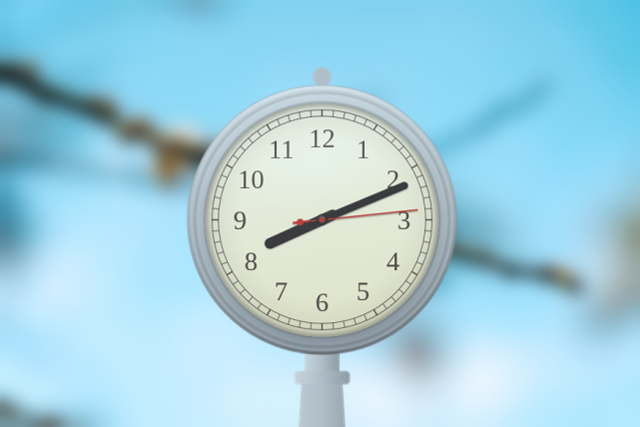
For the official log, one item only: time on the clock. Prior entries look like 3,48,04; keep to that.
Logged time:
8,11,14
